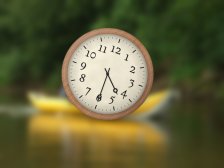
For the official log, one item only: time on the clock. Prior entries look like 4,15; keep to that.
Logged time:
4,30
